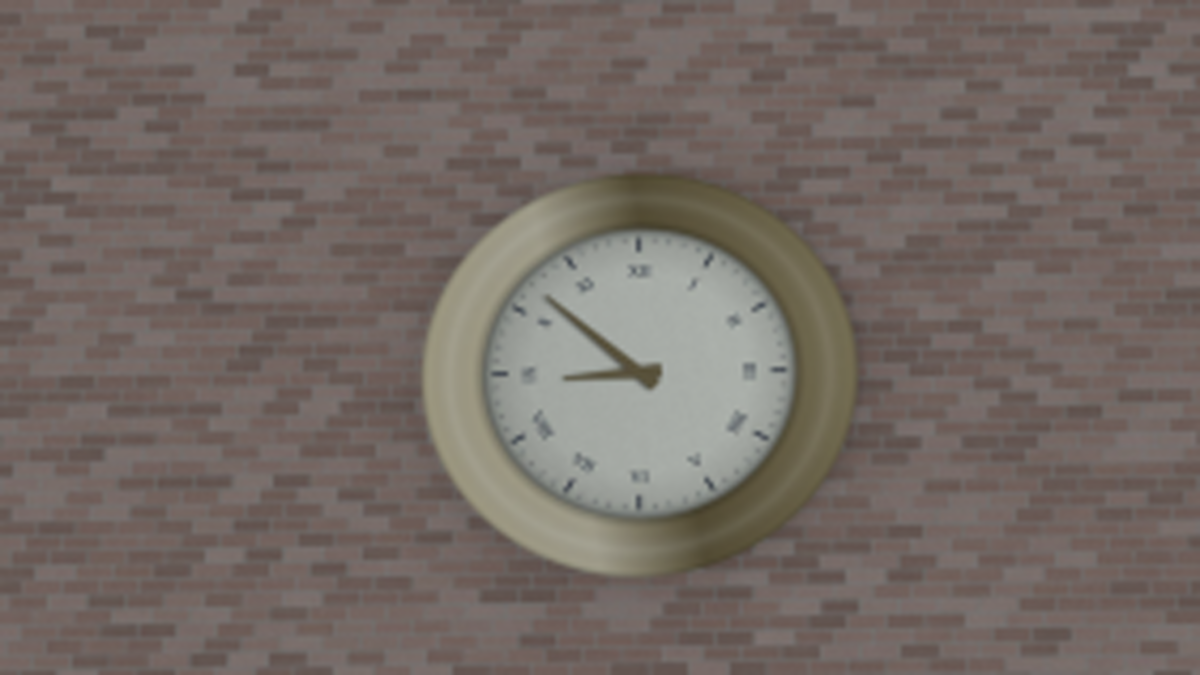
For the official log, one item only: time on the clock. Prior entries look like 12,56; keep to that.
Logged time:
8,52
